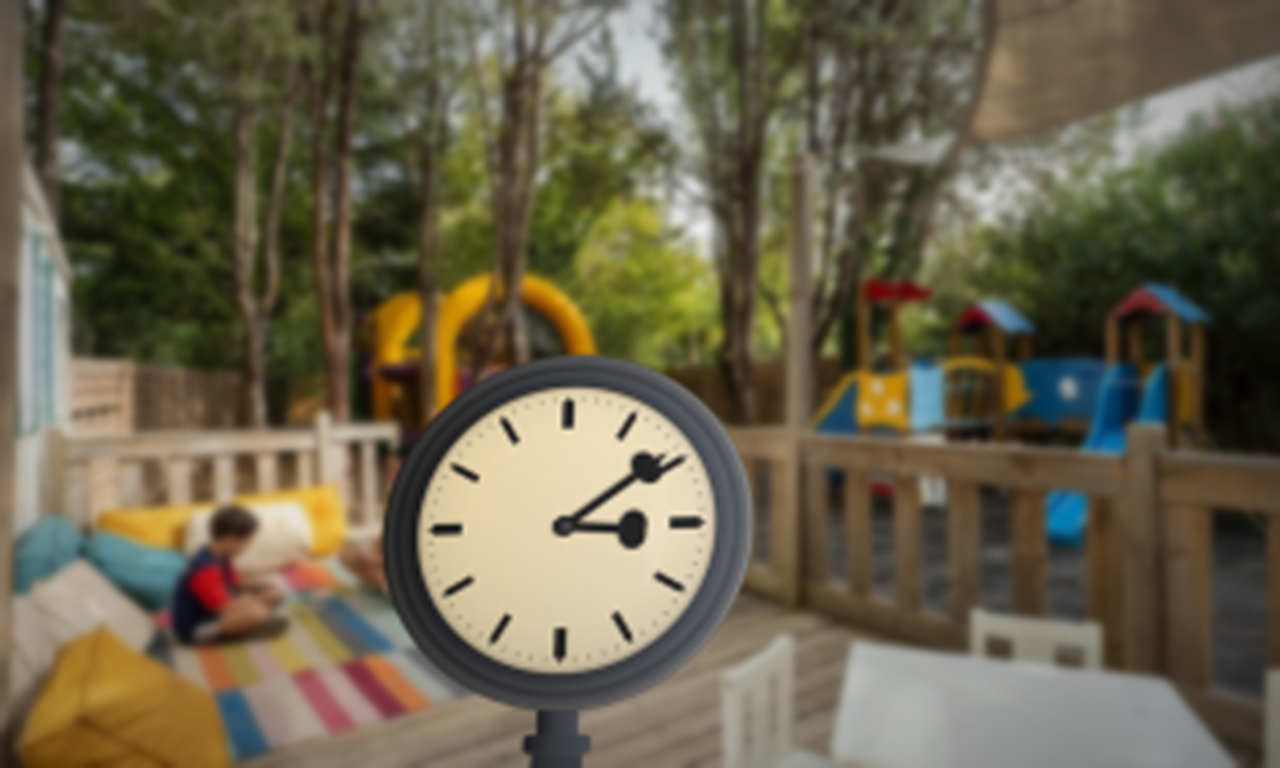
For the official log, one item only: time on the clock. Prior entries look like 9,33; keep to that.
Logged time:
3,09
